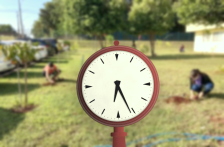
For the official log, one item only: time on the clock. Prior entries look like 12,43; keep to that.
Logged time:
6,26
